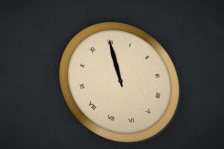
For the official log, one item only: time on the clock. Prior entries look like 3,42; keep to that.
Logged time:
12,00
